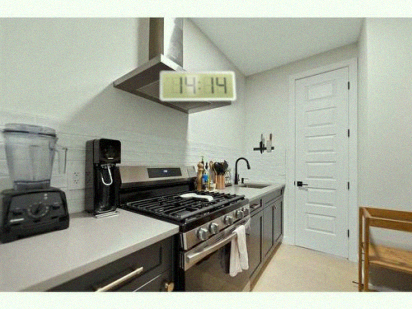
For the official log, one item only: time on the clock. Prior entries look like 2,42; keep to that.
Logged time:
14,14
